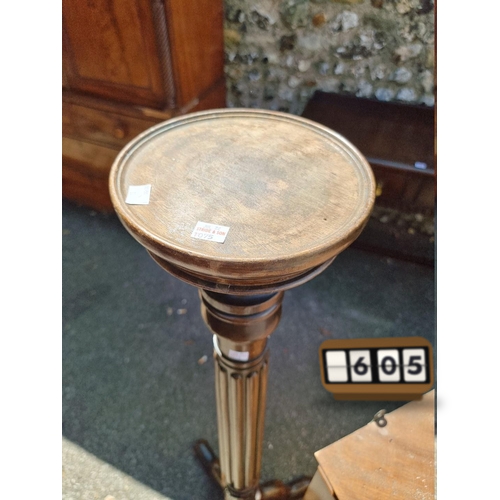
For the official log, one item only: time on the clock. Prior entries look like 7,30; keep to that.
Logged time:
6,05
